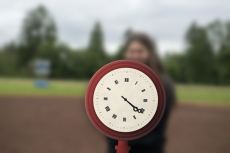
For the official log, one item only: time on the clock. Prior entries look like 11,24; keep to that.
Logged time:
4,21
